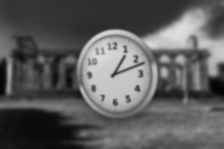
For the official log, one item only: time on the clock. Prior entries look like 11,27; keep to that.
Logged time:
1,12
